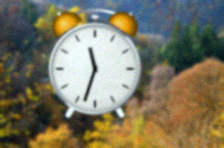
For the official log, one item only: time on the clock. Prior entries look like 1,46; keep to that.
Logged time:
11,33
